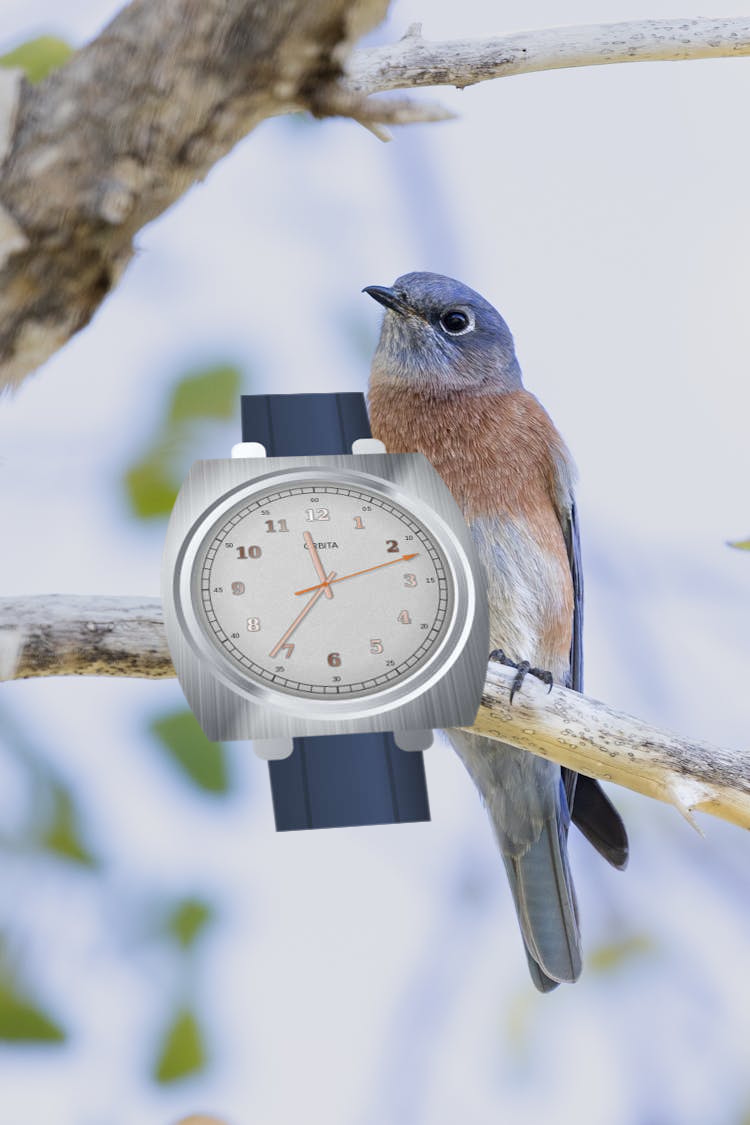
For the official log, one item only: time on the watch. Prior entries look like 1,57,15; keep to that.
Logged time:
11,36,12
